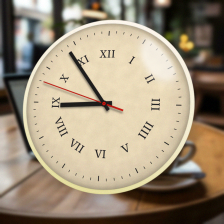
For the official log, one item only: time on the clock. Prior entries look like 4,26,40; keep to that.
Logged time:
8,53,48
